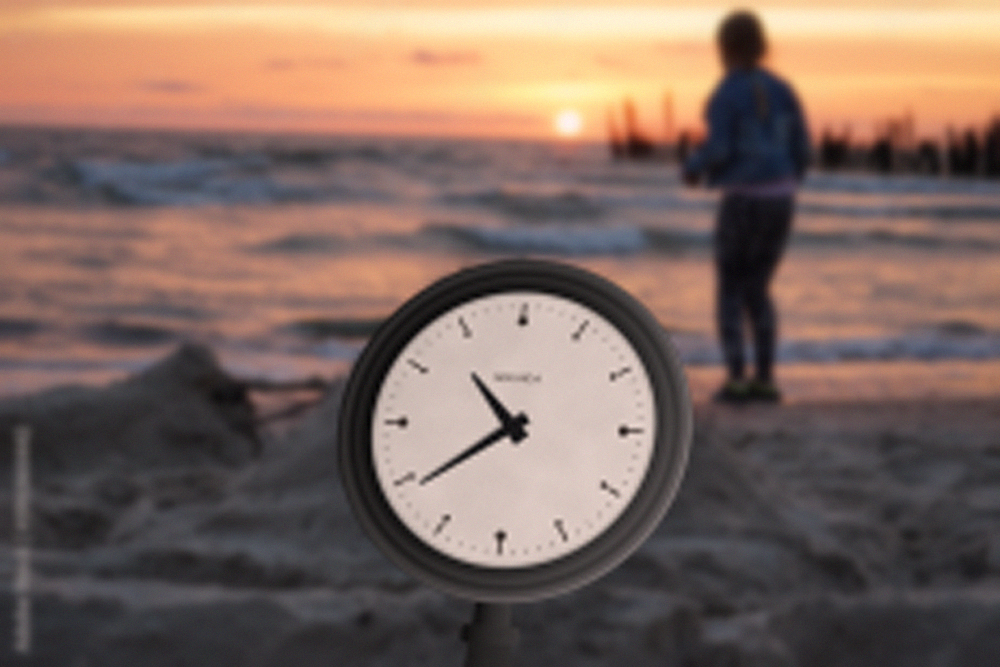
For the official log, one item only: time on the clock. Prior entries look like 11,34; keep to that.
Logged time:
10,39
